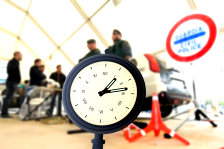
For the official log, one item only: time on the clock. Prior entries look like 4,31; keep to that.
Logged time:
1,13
